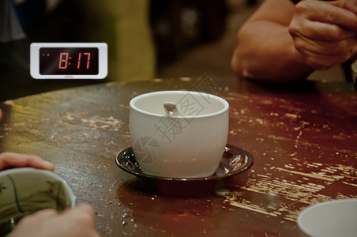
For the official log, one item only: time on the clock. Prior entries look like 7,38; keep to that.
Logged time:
8,17
